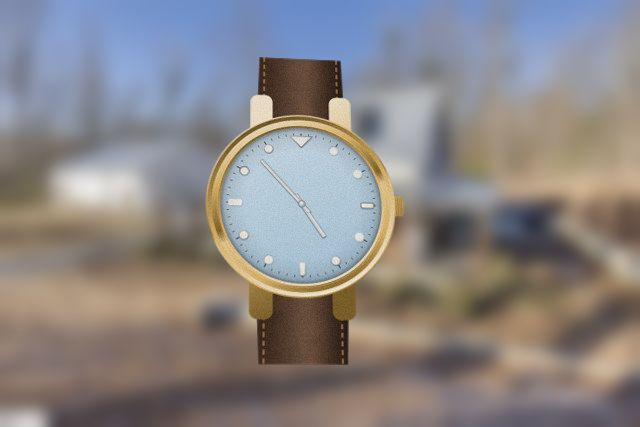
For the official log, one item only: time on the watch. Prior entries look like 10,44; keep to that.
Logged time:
4,53
